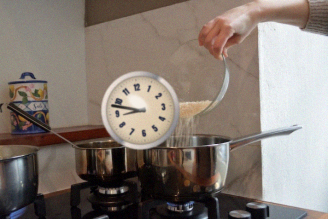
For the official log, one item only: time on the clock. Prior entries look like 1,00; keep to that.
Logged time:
8,48
